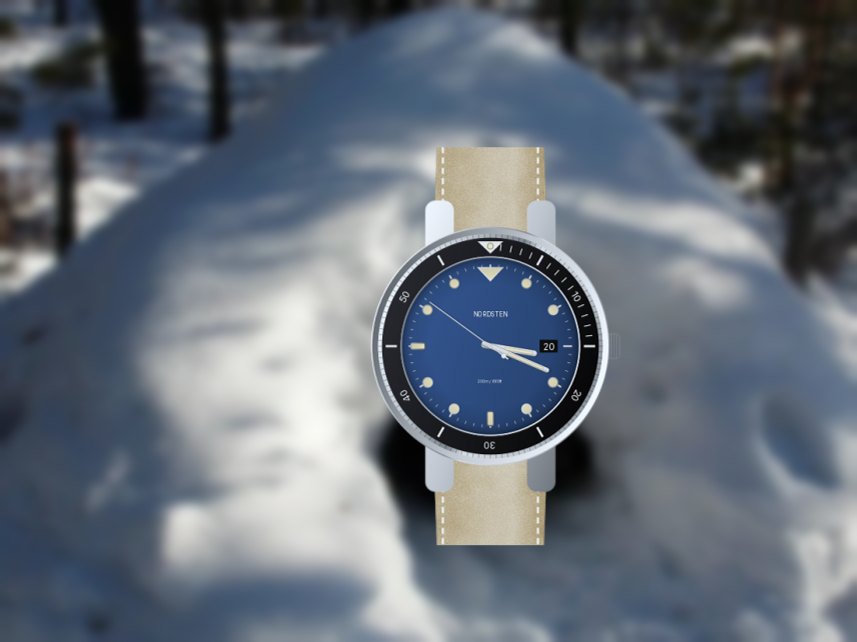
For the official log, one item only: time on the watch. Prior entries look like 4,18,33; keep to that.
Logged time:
3,18,51
